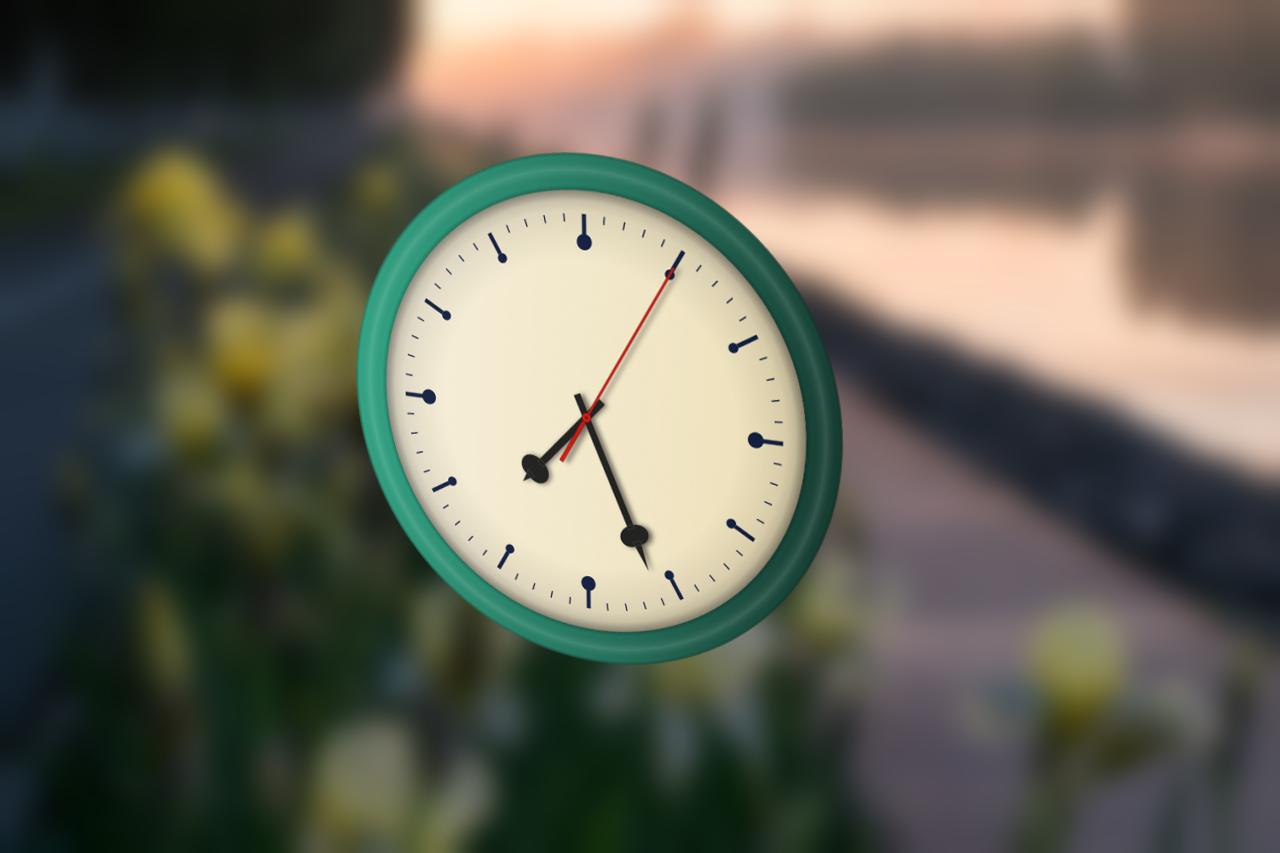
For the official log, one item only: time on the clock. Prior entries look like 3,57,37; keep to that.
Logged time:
7,26,05
